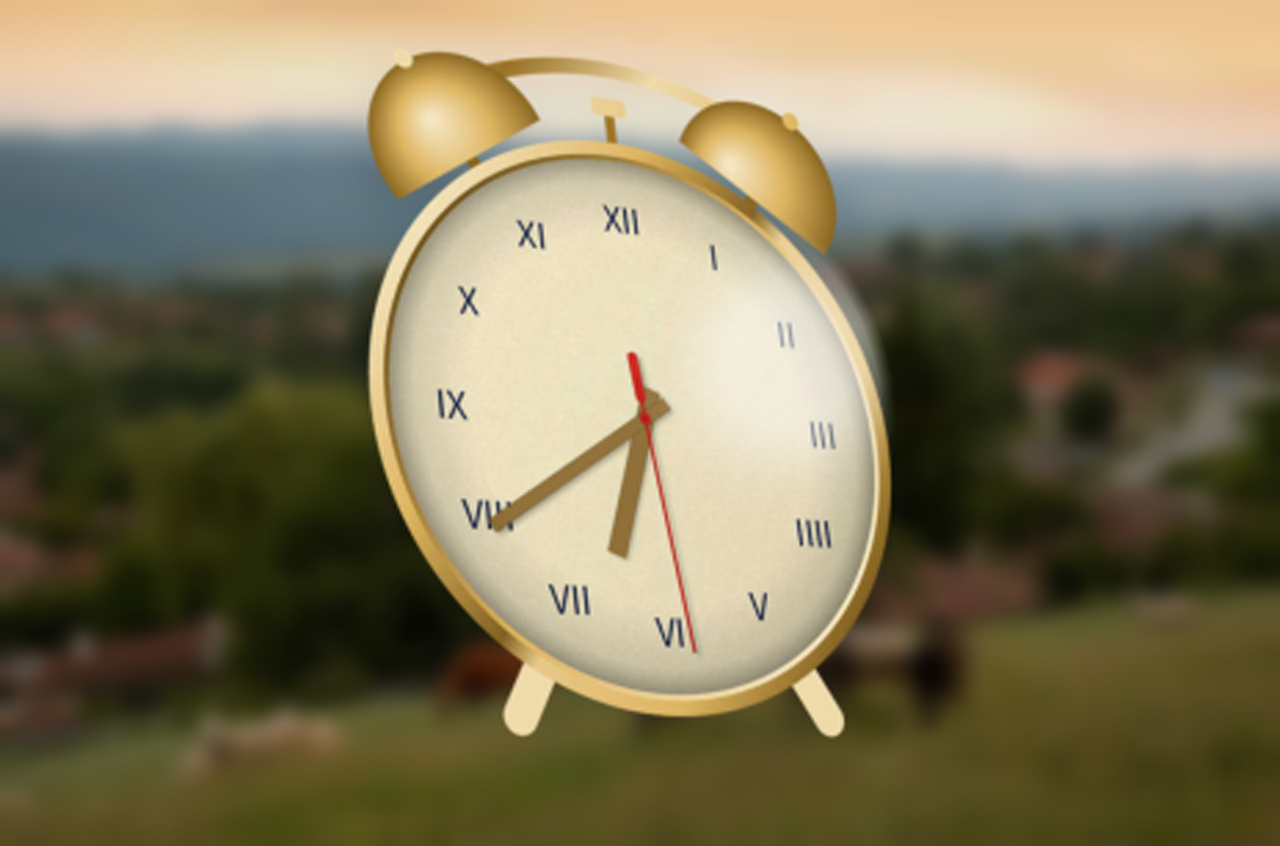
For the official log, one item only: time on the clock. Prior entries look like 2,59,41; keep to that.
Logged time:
6,39,29
